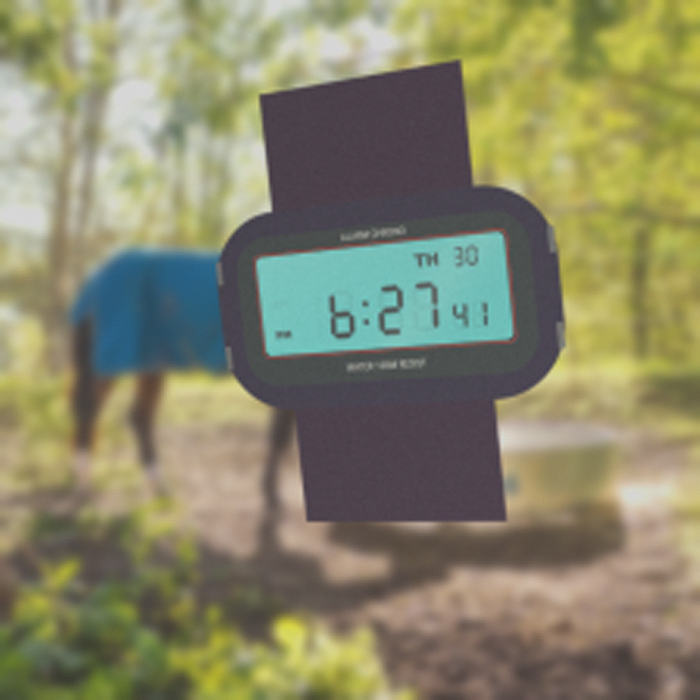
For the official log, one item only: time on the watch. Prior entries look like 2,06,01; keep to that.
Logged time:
6,27,41
